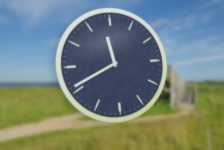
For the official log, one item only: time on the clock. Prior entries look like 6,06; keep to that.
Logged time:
11,41
